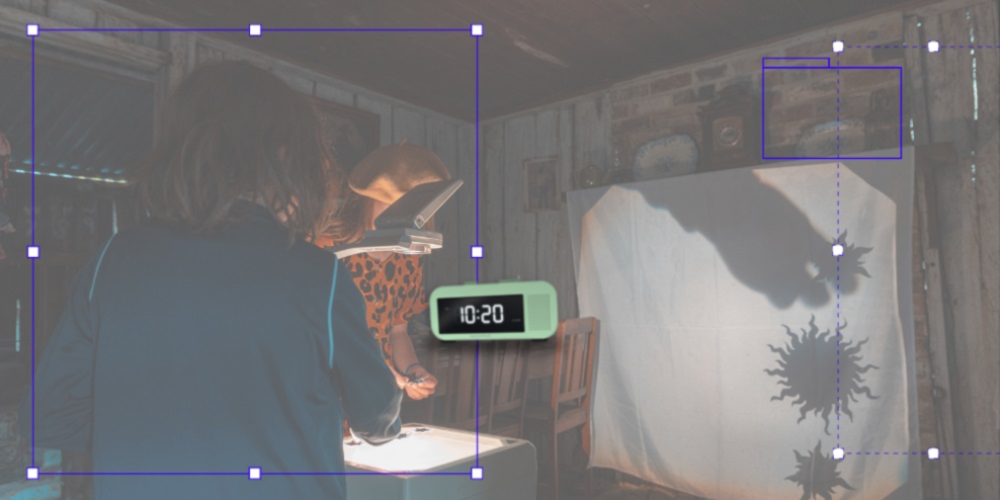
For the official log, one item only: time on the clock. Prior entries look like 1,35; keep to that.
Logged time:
10,20
